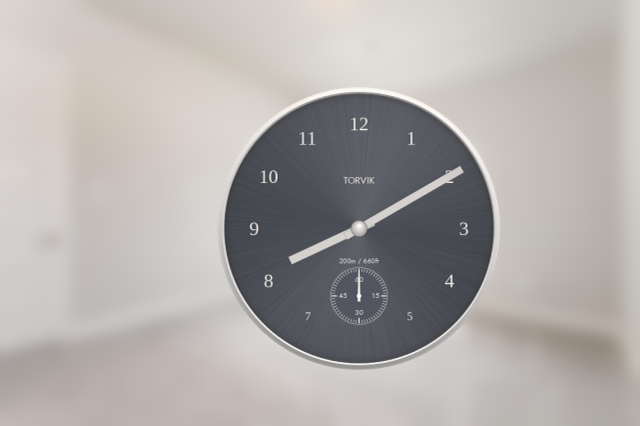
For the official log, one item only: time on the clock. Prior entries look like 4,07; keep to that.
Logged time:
8,10
